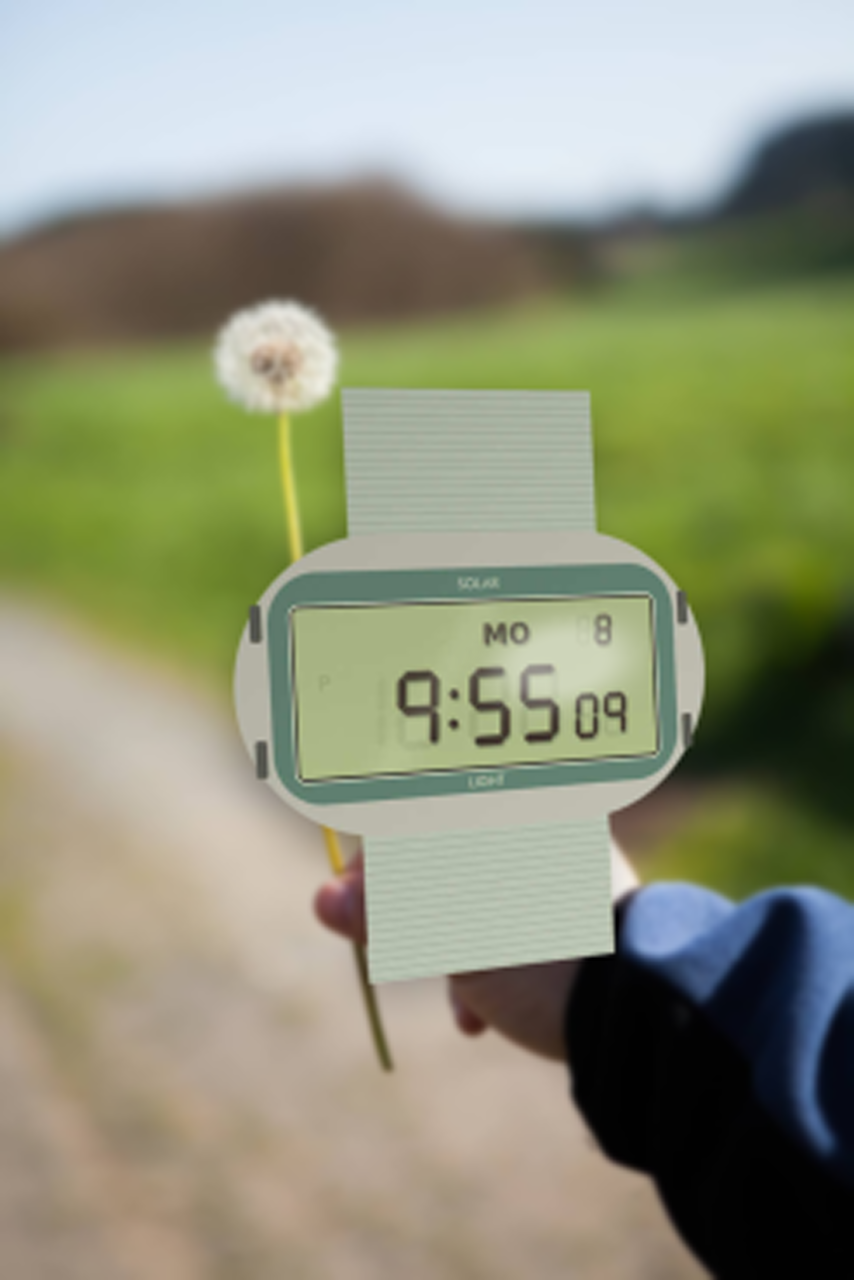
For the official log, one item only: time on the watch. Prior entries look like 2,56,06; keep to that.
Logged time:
9,55,09
